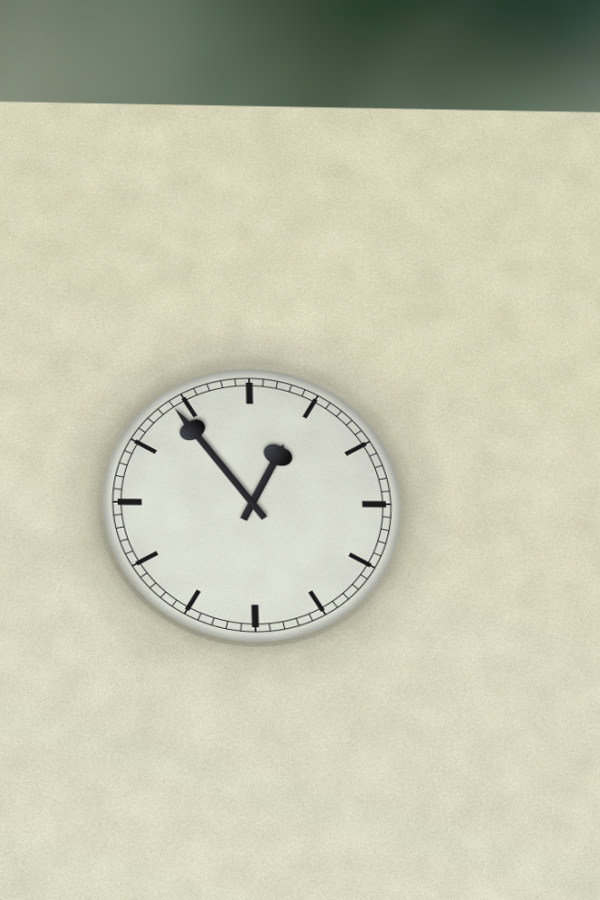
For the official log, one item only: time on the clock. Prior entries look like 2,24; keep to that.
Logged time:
12,54
